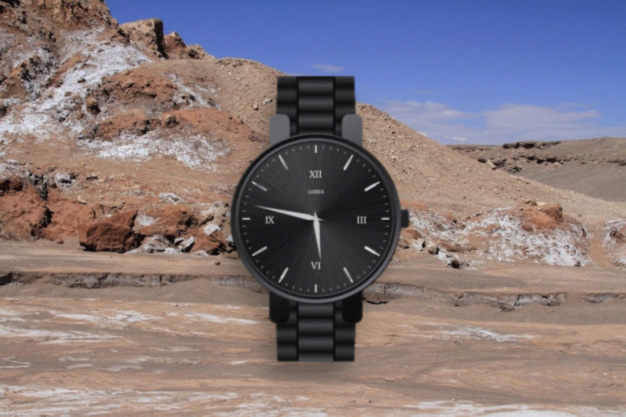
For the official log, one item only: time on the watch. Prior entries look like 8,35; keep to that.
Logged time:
5,47
